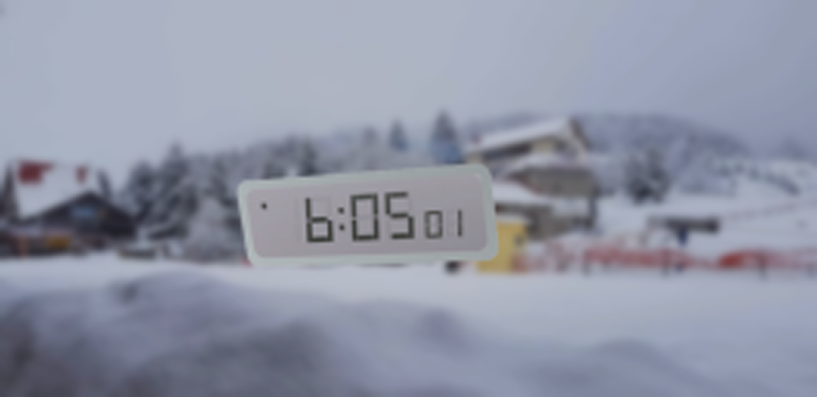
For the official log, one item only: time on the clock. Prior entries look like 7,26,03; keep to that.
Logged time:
6,05,01
